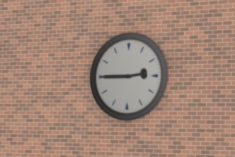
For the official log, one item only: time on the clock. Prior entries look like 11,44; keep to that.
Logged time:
2,45
